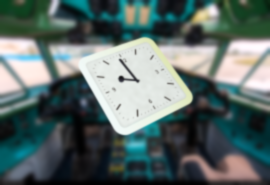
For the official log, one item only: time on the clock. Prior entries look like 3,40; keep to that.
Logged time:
9,59
